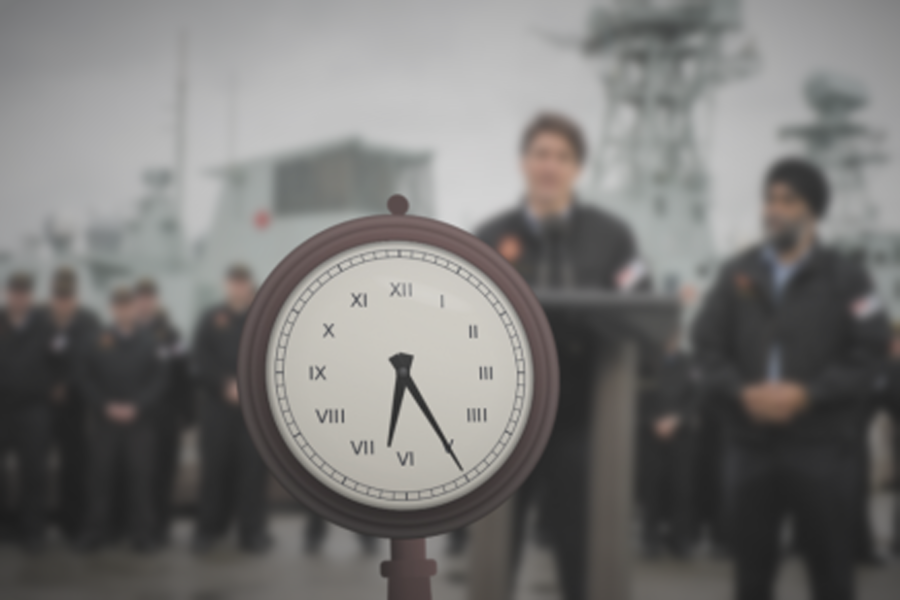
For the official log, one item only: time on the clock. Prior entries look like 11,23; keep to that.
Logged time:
6,25
